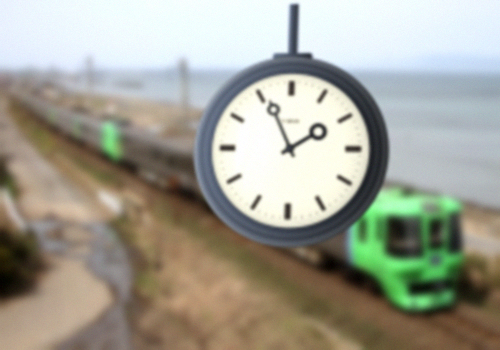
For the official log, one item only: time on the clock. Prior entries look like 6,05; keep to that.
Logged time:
1,56
